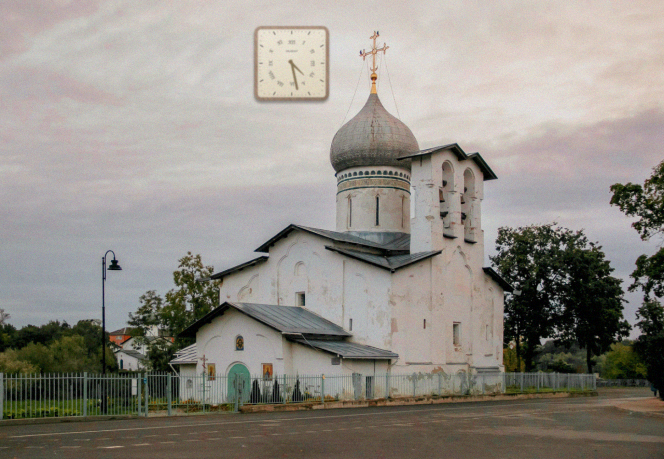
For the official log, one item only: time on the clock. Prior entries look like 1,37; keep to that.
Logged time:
4,28
